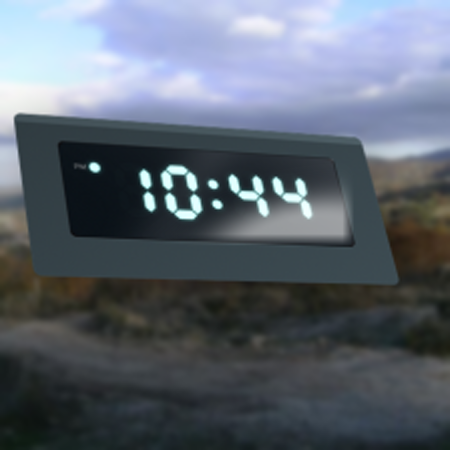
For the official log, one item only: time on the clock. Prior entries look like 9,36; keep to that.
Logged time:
10,44
